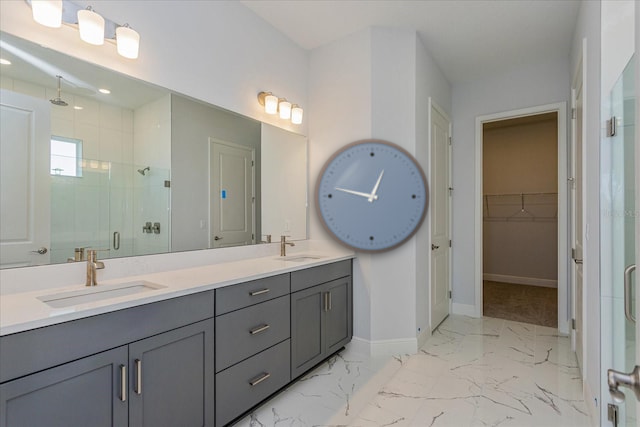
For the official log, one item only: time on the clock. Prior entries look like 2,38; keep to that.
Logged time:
12,47
